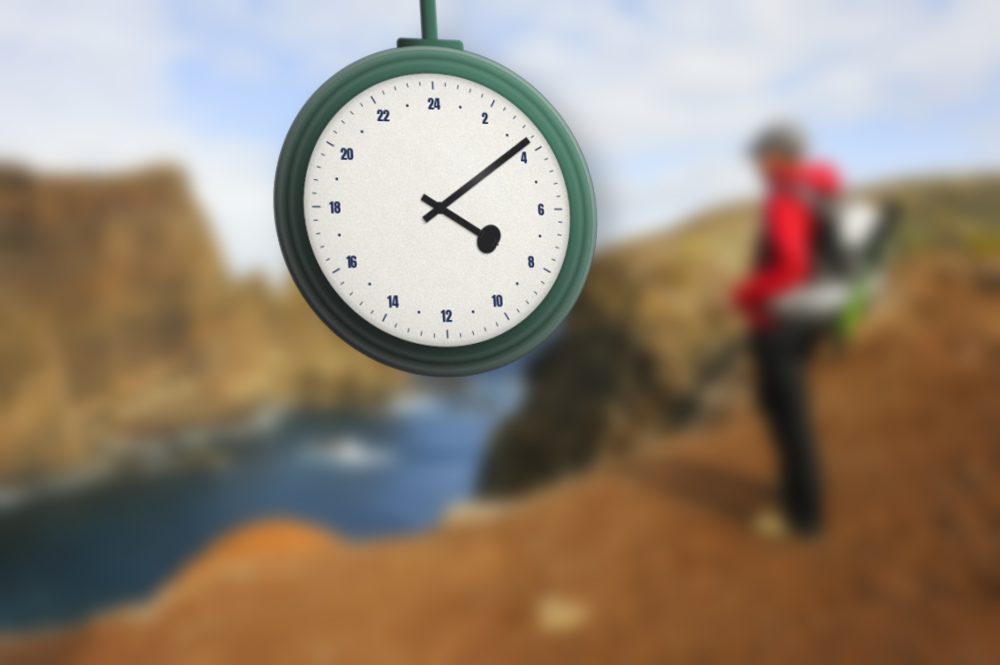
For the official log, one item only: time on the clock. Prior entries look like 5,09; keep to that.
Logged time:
8,09
